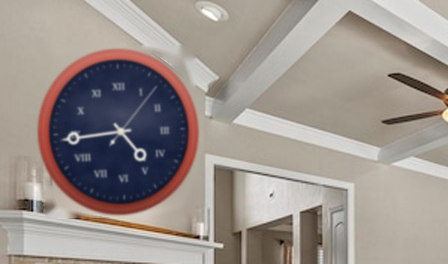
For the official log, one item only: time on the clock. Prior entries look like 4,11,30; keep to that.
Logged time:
4,44,07
